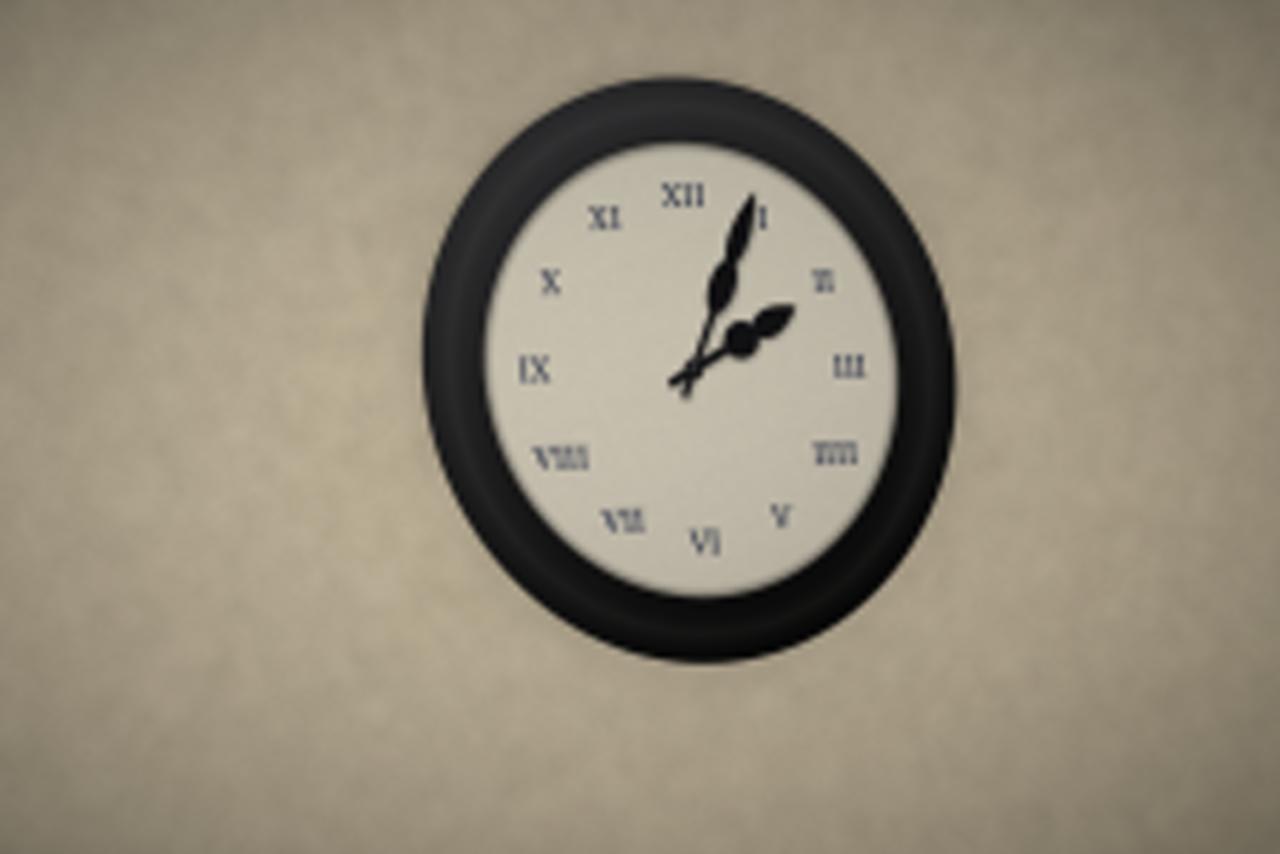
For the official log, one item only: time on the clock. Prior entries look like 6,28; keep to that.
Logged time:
2,04
